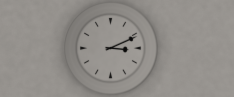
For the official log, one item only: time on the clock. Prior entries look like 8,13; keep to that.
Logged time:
3,11
